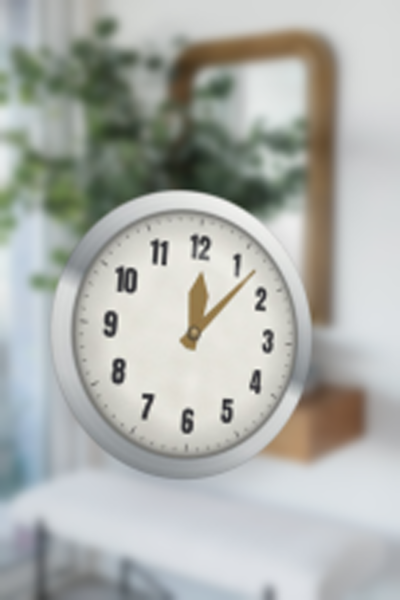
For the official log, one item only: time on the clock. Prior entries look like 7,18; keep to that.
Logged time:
12,07
